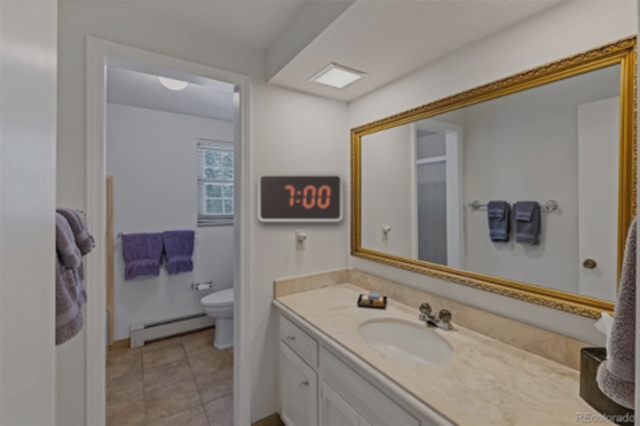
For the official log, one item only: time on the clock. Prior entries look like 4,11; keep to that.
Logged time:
7,00
